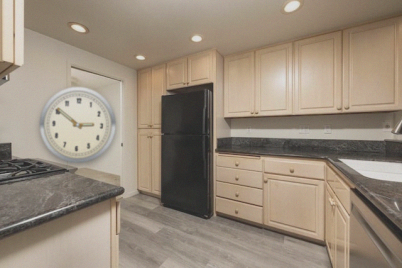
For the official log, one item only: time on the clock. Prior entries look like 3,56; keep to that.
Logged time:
2,51
